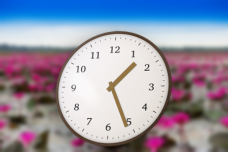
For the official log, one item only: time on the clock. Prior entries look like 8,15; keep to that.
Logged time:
1,26
